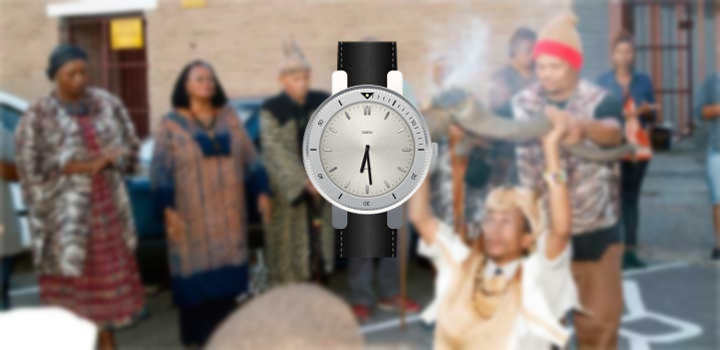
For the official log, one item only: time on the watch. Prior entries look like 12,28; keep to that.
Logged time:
6,29
